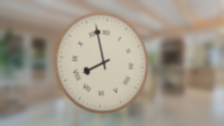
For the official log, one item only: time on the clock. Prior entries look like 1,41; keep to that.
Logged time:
7,57
